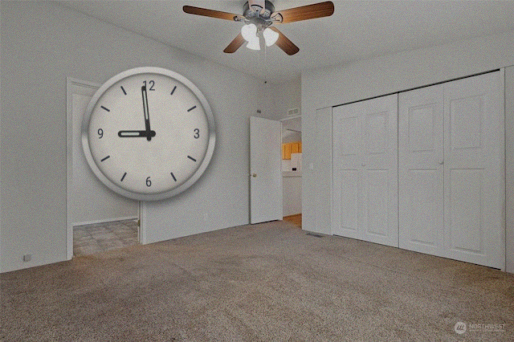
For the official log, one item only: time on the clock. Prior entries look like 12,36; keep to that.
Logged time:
8,59
